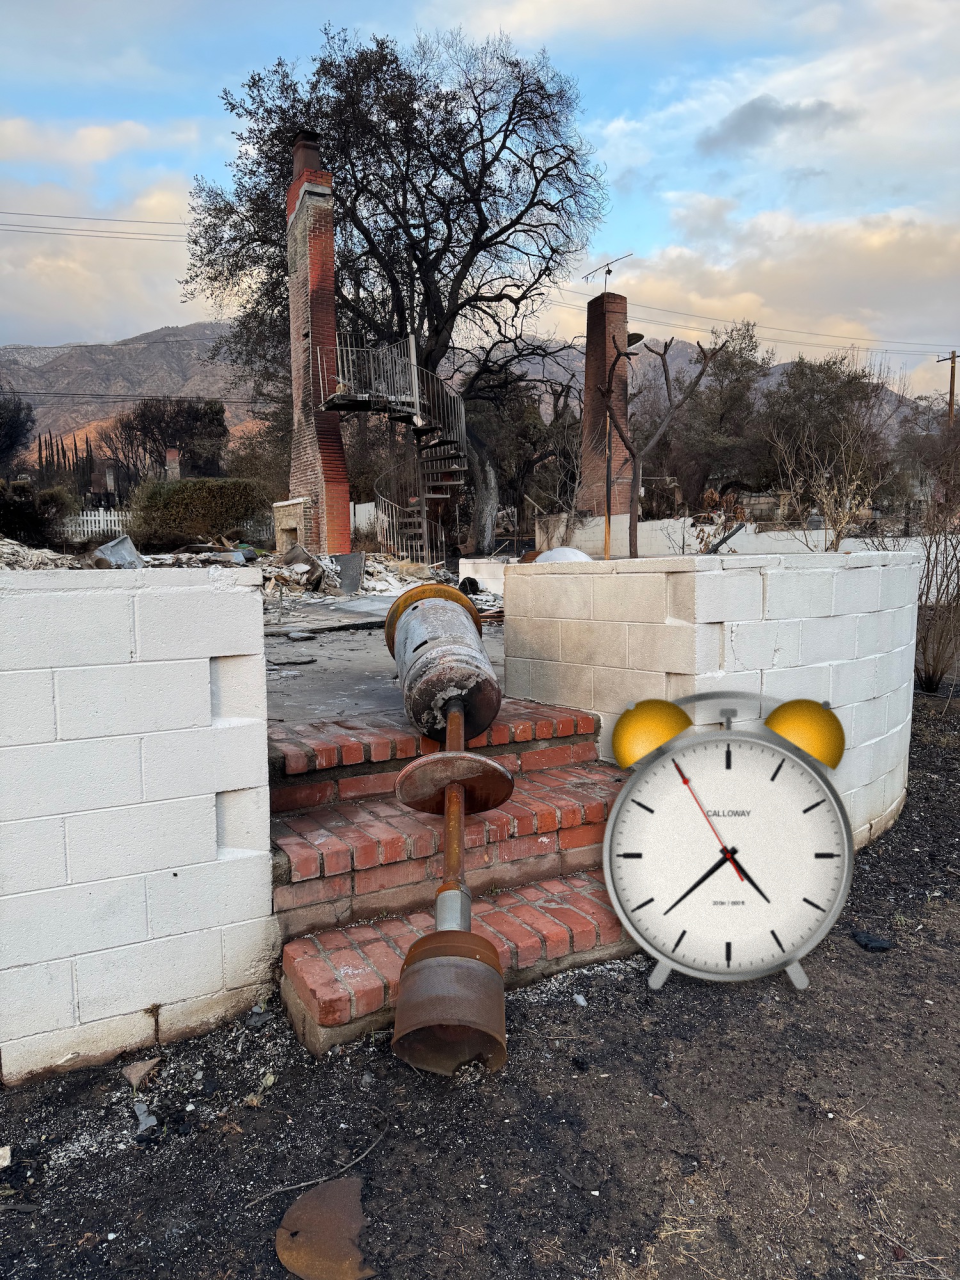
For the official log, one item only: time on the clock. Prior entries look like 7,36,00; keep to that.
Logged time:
4,37,55
